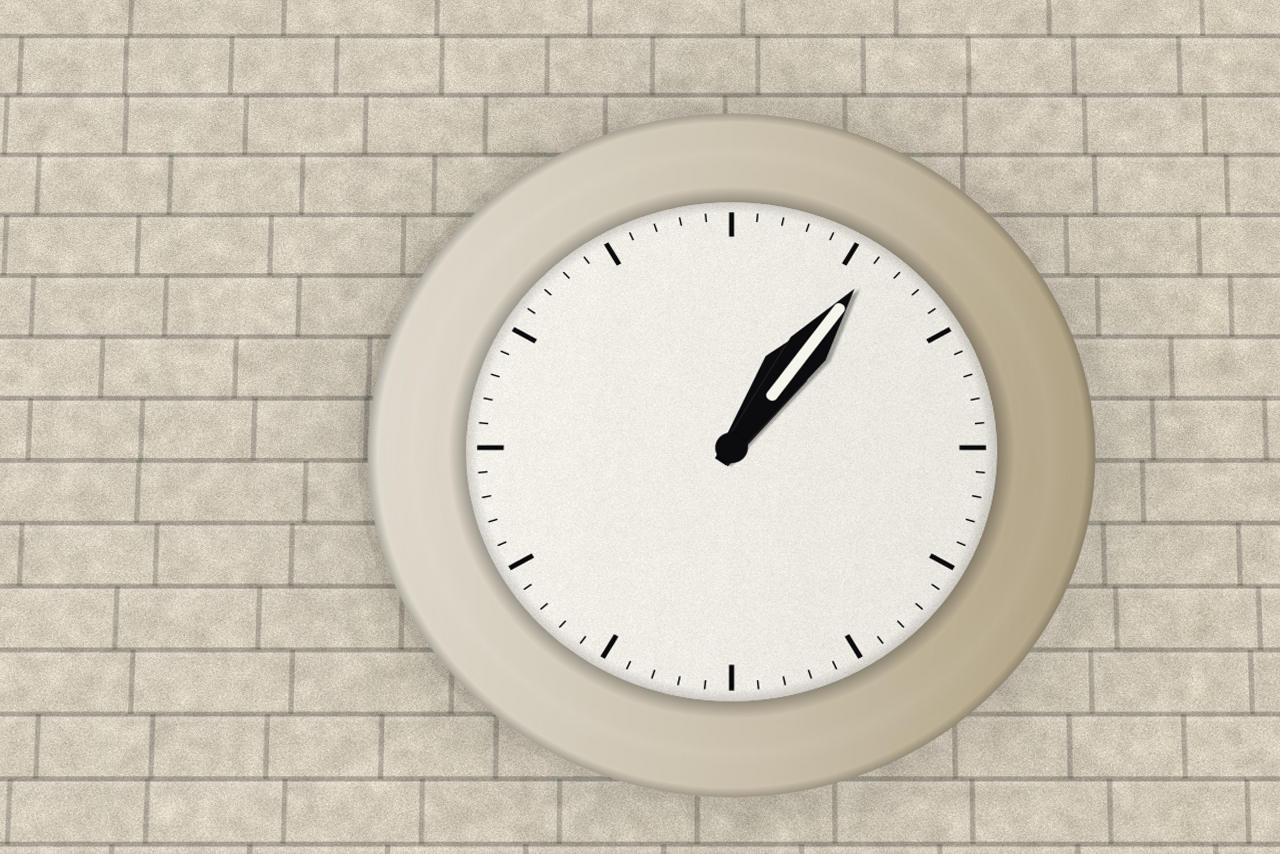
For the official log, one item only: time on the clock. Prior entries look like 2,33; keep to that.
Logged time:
1,06
